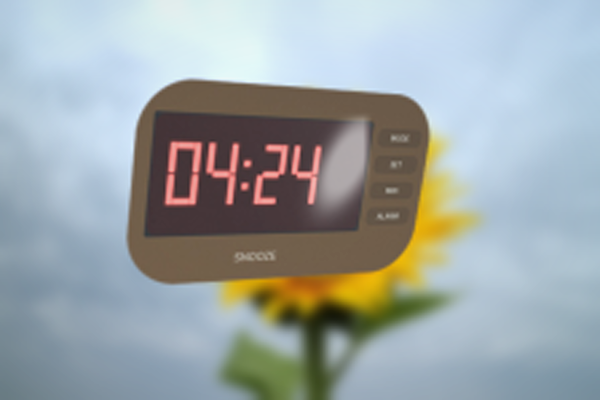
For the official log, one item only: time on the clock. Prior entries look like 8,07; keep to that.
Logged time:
4,24
